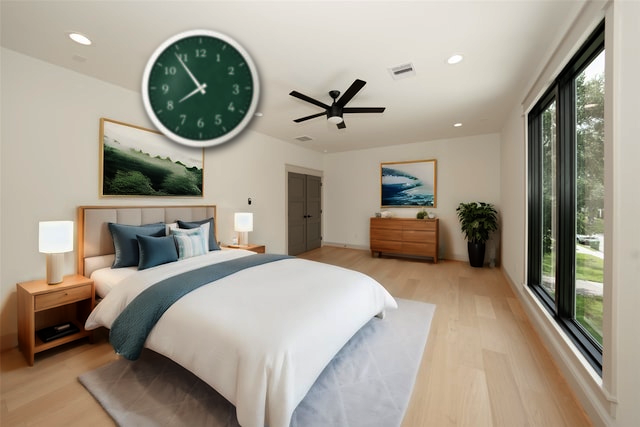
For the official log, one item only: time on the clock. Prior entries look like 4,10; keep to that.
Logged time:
7,54
